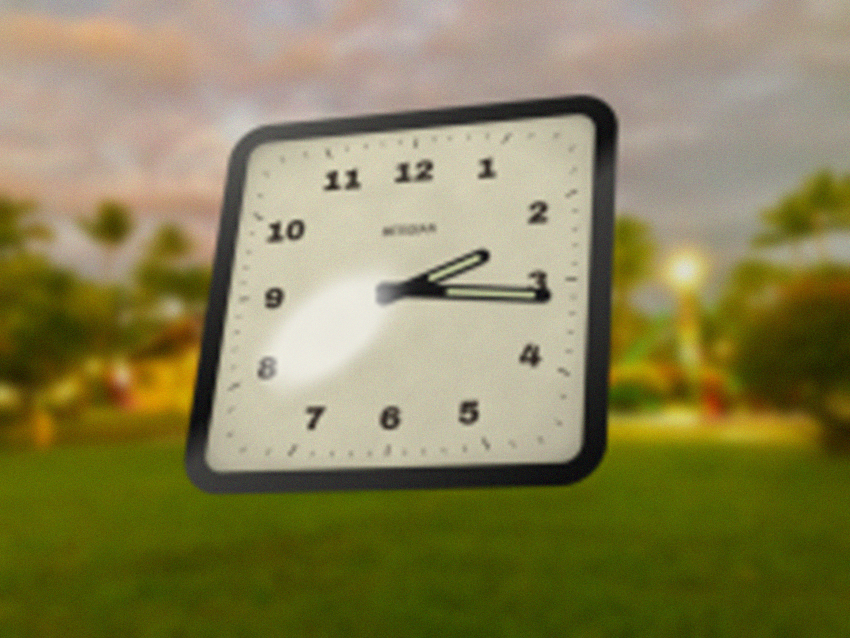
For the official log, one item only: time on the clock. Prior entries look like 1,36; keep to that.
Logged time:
2,16
